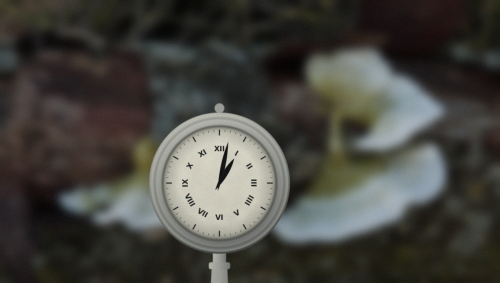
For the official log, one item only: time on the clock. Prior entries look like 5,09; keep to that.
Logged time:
1,02
